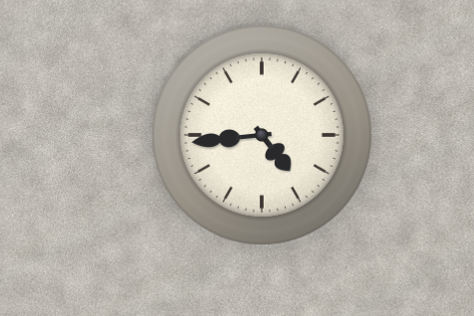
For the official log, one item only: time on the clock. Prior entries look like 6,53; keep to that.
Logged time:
4,44
